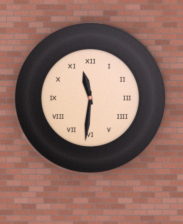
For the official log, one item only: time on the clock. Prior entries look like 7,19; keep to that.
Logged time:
11,31
